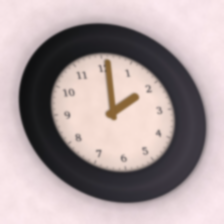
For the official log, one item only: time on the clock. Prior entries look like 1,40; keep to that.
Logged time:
2,01
